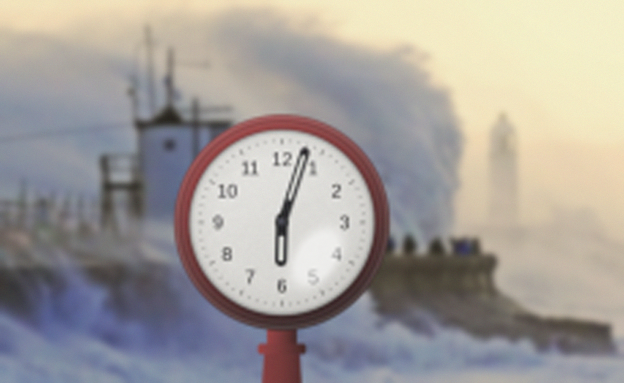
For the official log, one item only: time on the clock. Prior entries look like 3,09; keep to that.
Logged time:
6,03
